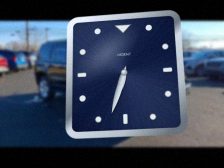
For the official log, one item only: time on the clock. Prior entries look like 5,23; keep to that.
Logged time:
6,33
